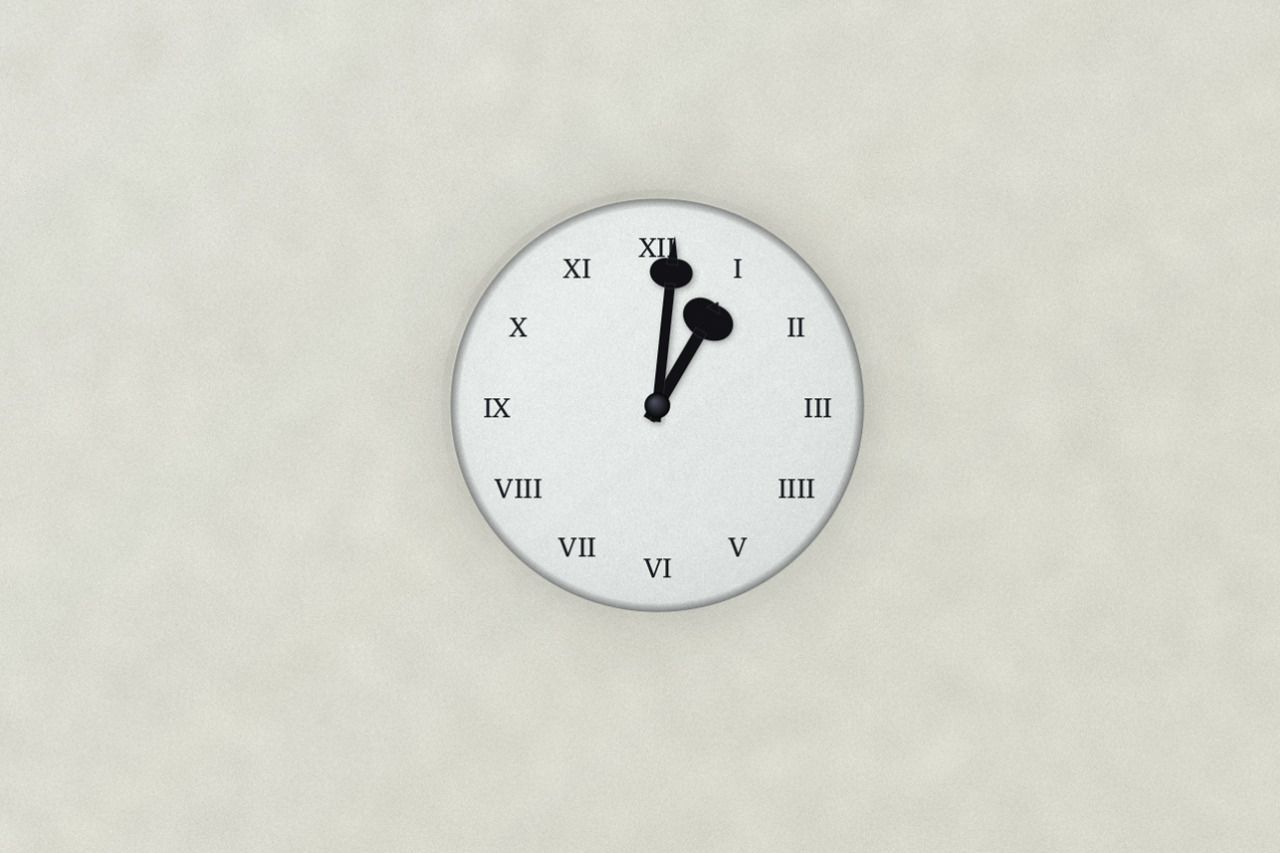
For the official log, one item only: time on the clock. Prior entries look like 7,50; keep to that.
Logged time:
1,01
